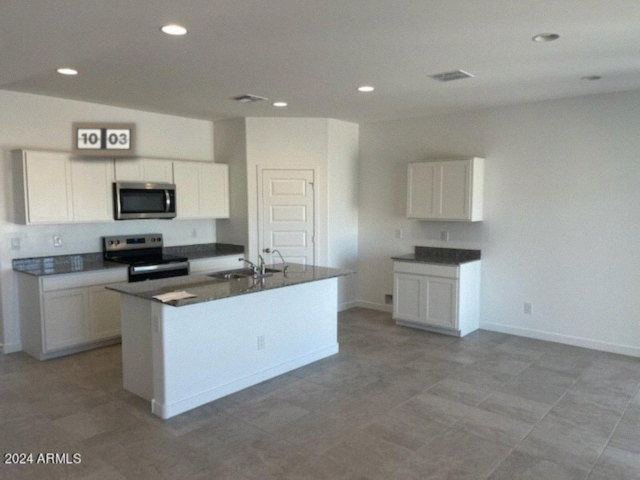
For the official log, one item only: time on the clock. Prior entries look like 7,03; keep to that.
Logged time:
10,03
